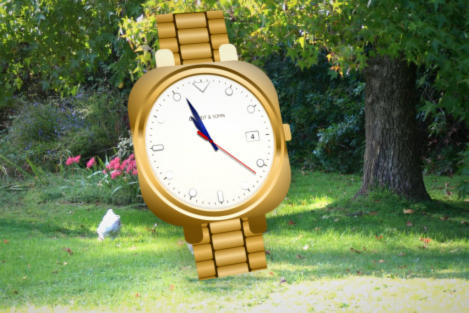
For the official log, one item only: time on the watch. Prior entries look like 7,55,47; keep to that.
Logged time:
10,56,22
